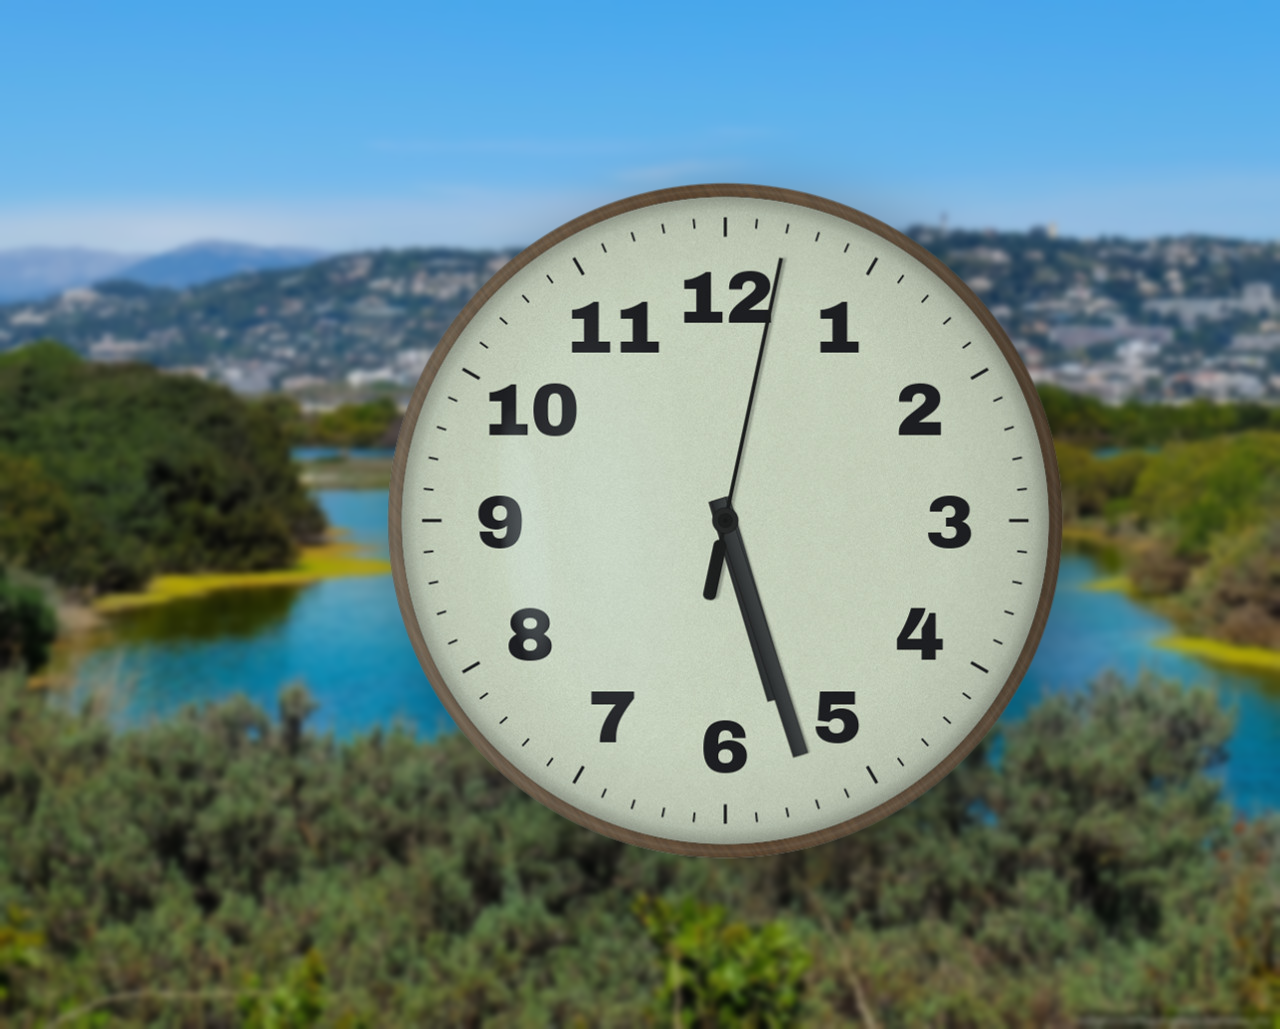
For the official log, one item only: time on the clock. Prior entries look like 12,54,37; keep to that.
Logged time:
5,27,02
